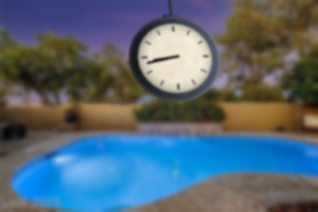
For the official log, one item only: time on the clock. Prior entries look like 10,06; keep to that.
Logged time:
8,43
